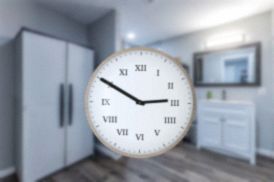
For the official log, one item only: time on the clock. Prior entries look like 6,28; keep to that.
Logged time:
2,50
